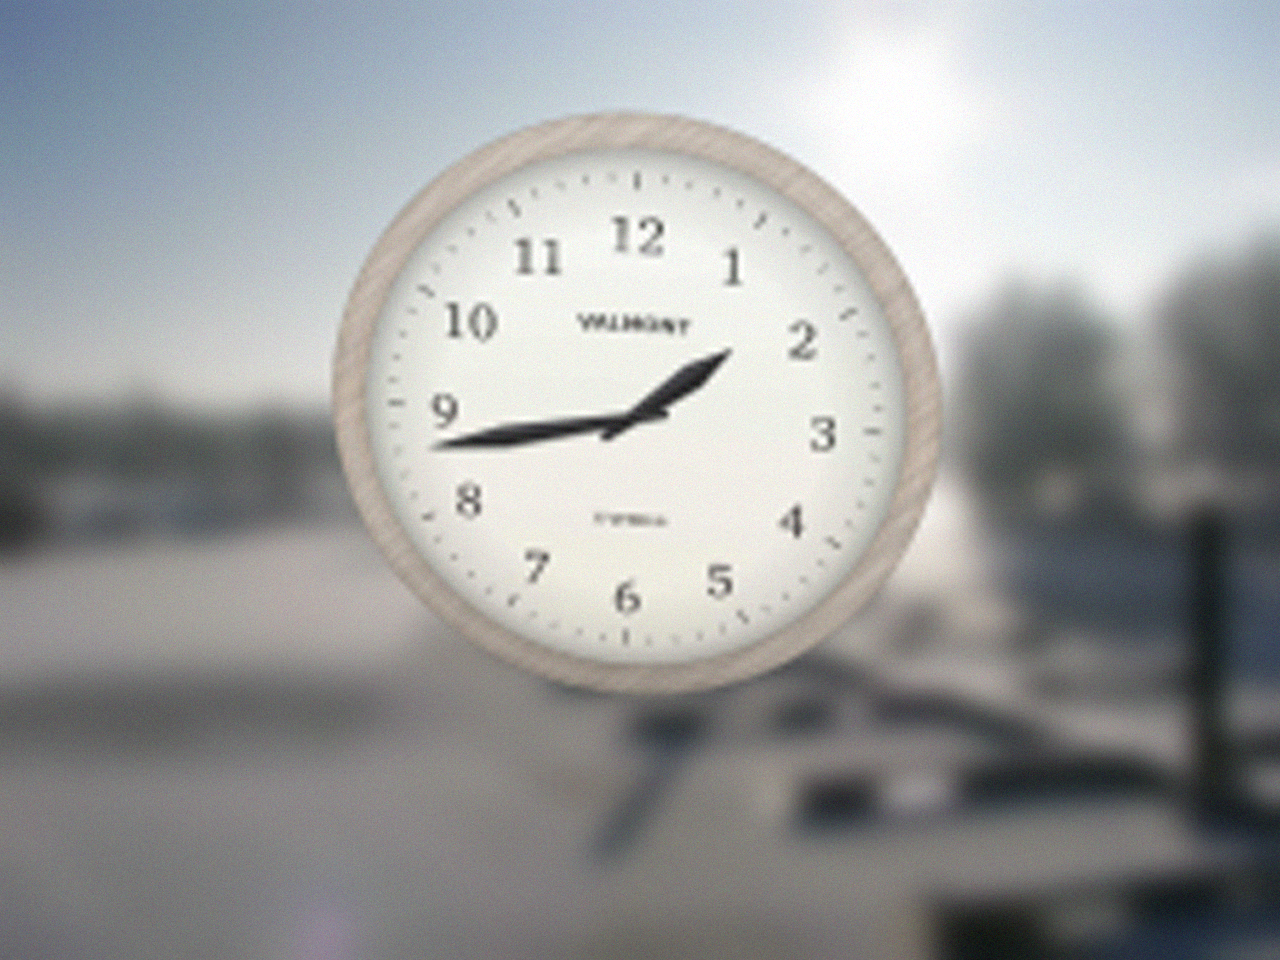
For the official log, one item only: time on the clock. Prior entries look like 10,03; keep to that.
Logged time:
1,43
